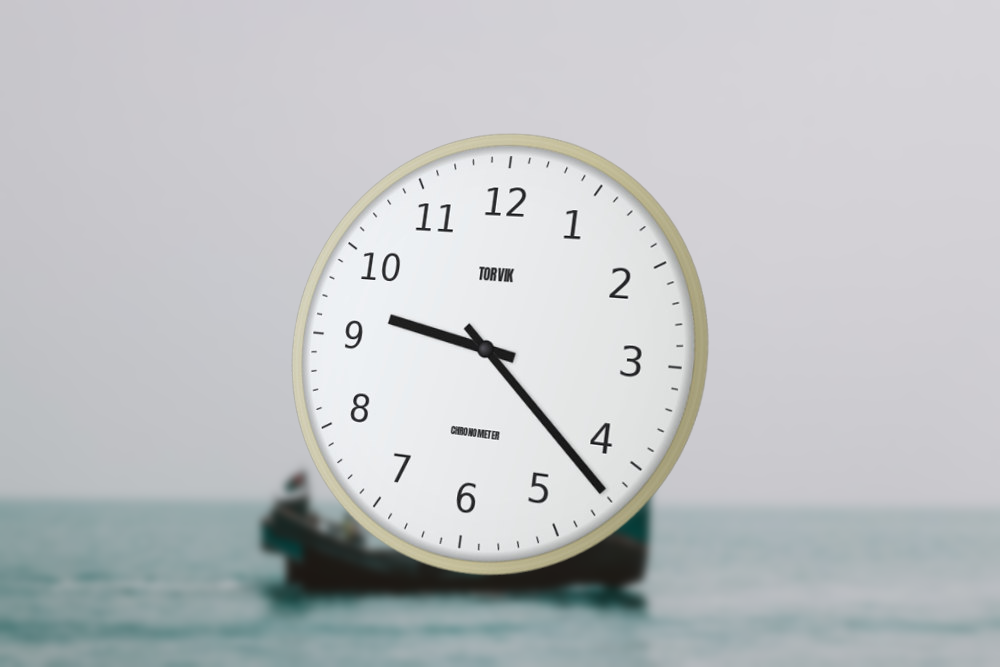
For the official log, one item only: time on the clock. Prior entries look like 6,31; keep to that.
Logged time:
9,22
